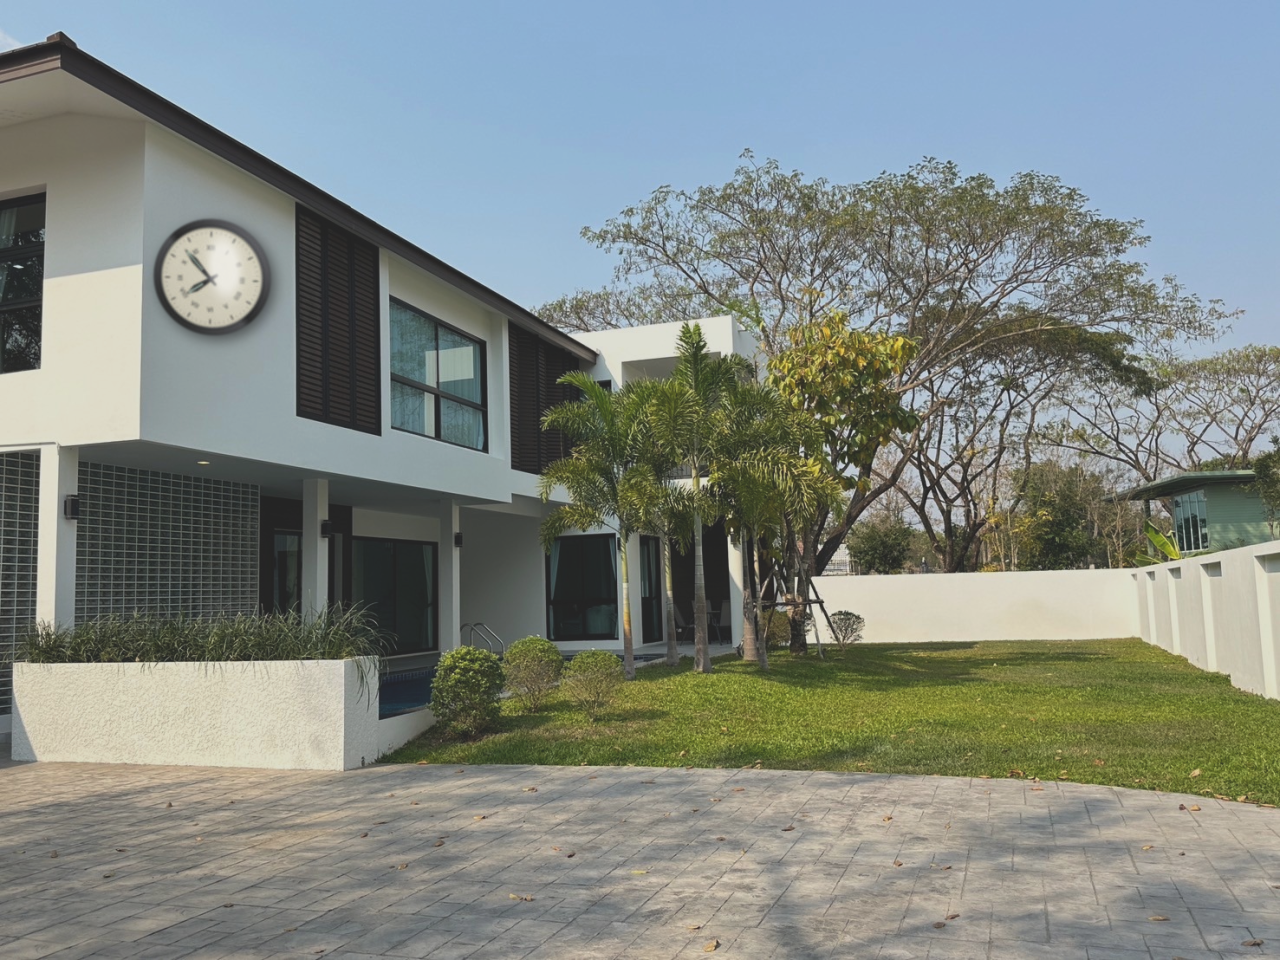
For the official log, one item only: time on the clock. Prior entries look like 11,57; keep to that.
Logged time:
7,53
